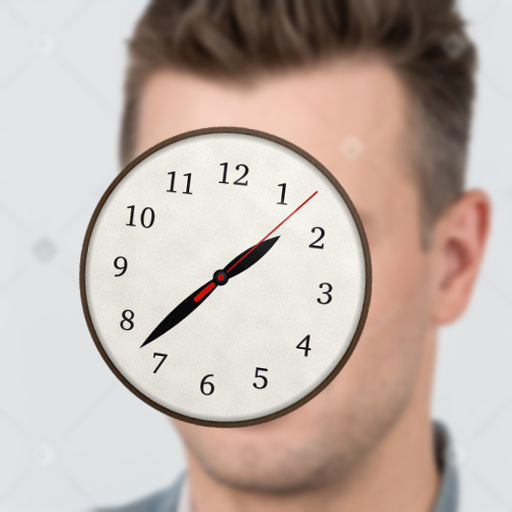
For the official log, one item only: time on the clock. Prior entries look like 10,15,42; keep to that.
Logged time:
1,37,07
